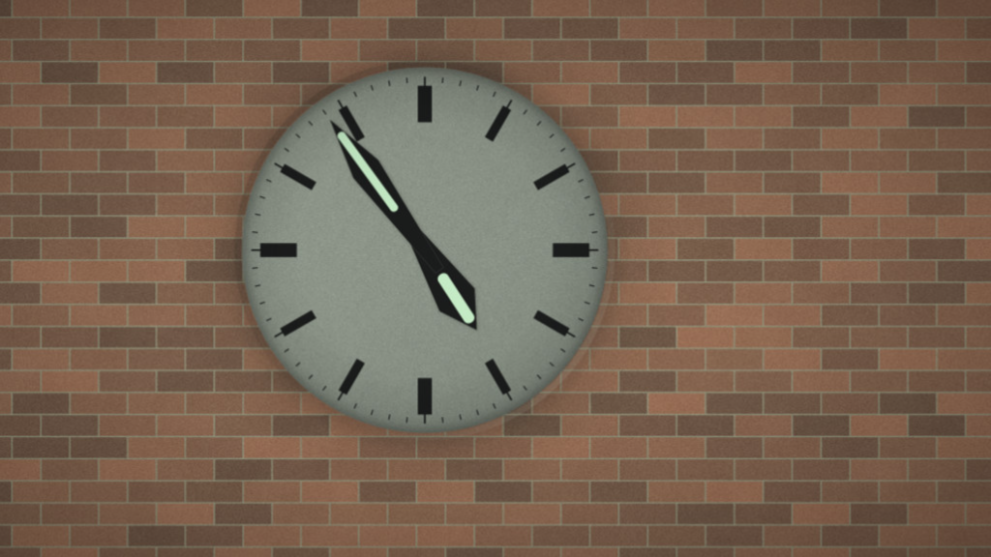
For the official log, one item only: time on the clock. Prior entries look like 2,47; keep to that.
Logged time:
4,54
